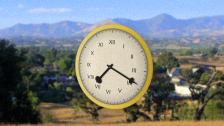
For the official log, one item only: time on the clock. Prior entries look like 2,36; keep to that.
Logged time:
7,19
